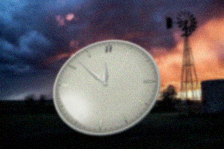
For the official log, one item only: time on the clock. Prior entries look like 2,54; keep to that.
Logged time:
11,52
